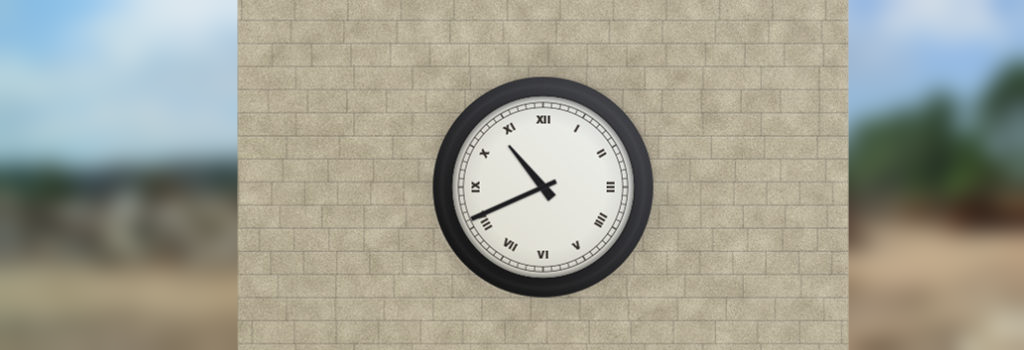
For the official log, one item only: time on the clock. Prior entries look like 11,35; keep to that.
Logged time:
10,41
